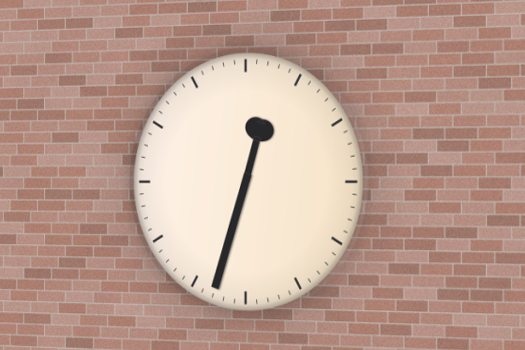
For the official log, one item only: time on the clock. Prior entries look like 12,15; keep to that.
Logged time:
12,33
